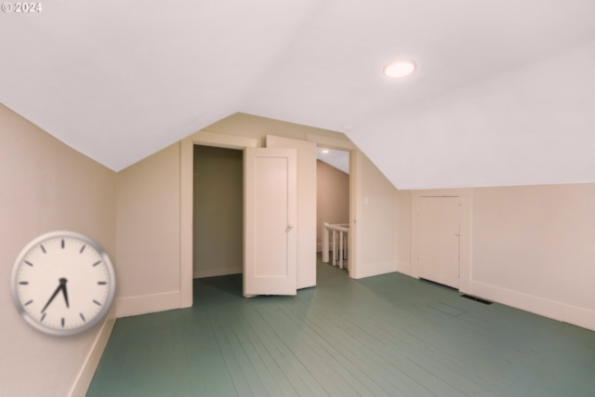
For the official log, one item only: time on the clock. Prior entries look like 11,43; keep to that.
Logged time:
5,36
